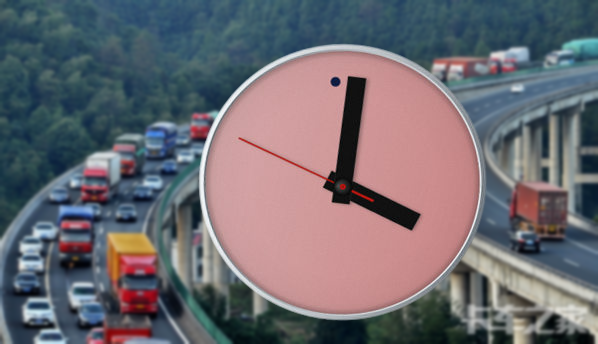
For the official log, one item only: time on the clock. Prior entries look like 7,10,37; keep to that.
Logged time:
4,01,50
